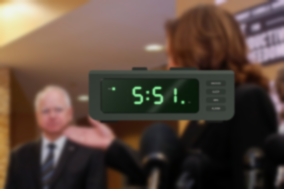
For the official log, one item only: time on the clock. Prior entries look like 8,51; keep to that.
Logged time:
5,51
